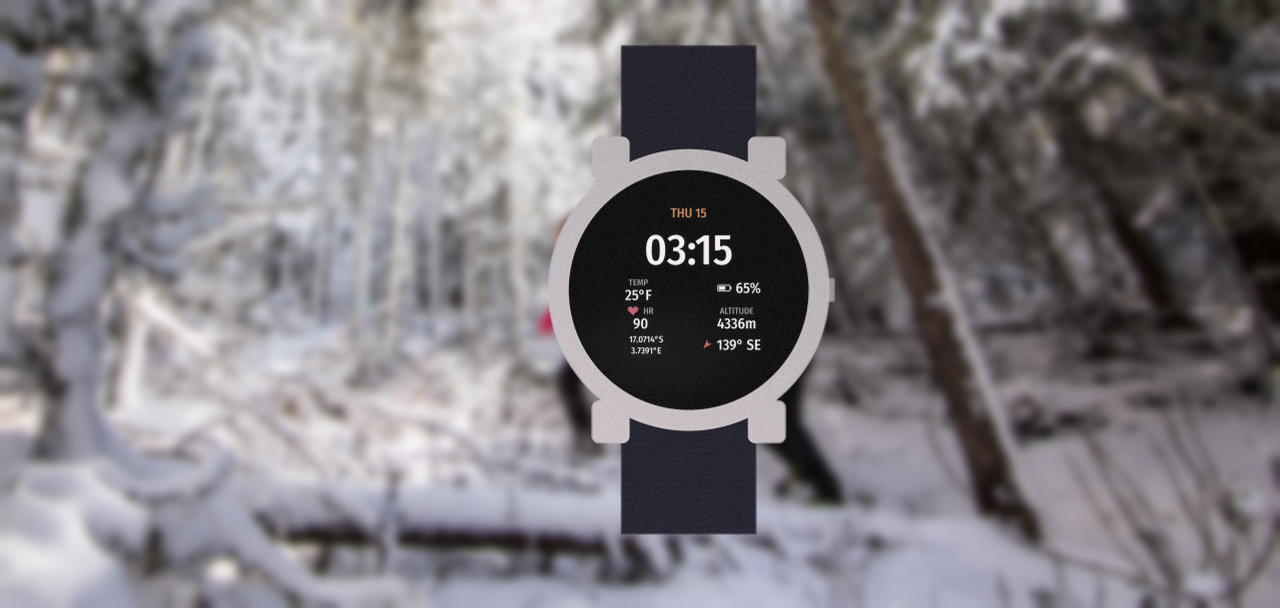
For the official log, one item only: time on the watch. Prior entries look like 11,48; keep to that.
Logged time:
3,15
